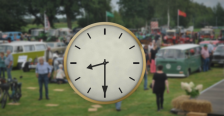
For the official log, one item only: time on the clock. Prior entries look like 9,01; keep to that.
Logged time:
8,30
